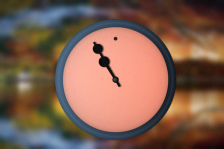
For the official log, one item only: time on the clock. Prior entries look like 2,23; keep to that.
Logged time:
10,55
